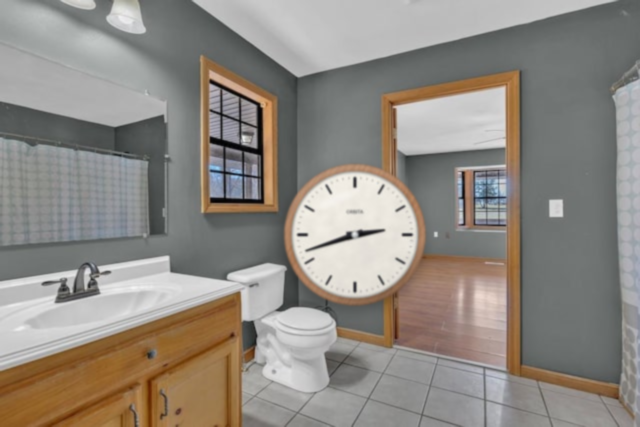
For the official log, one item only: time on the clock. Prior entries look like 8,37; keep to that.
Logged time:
2,42
